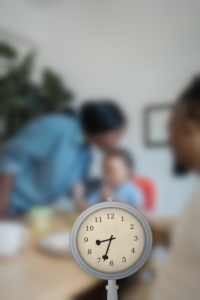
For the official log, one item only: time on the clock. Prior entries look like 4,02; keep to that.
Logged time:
8,33
